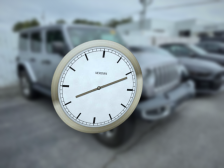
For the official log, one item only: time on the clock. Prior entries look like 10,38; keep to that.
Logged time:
8,11
